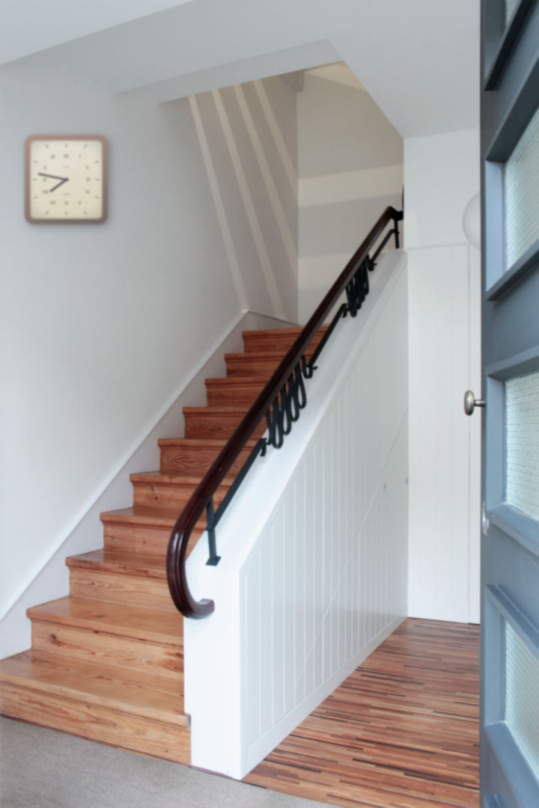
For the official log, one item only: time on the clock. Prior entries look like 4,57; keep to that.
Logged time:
7,47
